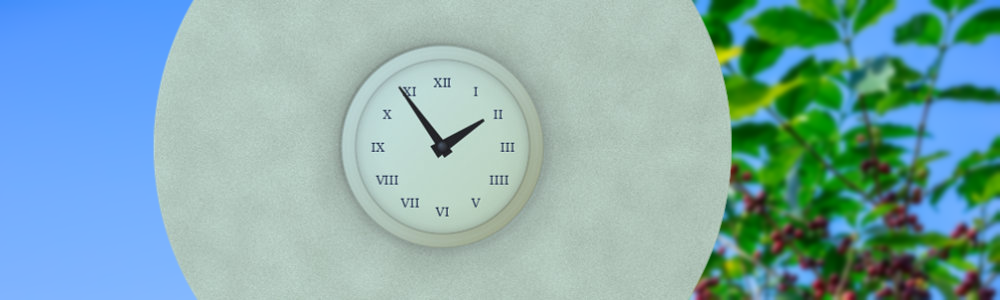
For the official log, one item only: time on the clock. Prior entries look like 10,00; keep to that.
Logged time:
1,54
